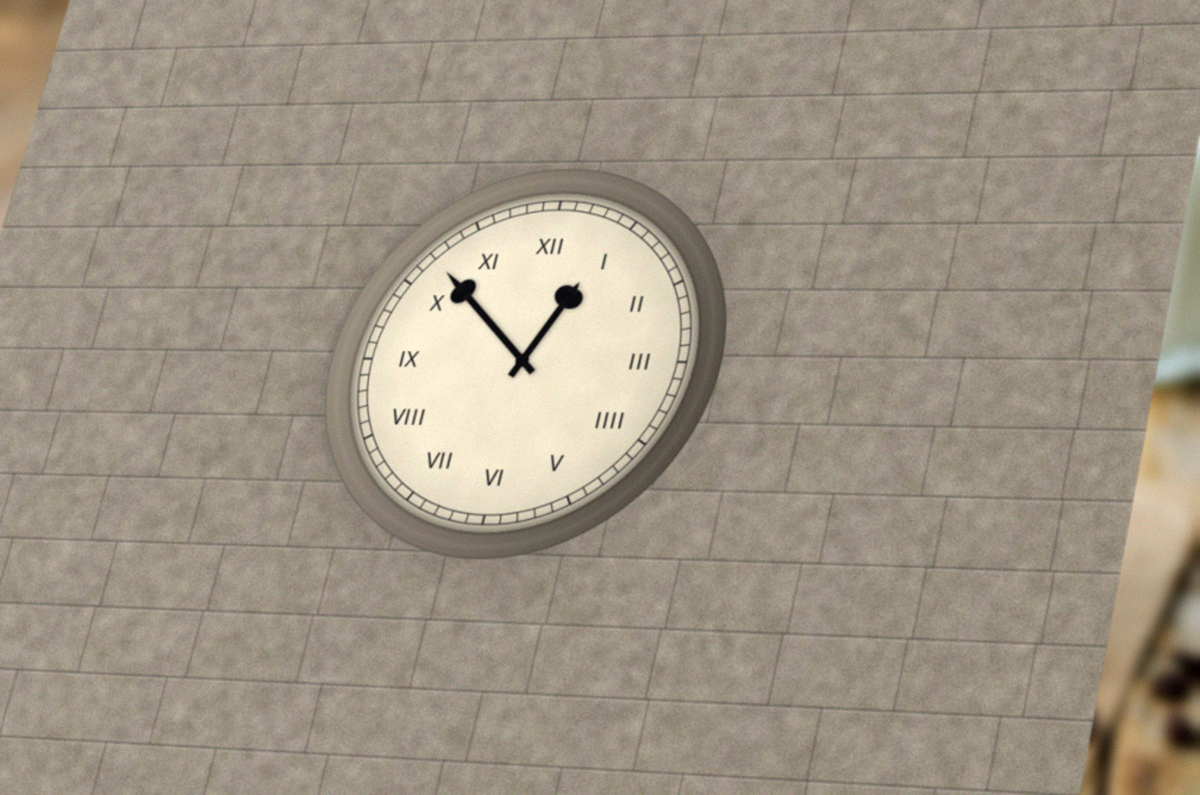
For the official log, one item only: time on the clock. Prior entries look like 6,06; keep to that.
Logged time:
12,52
